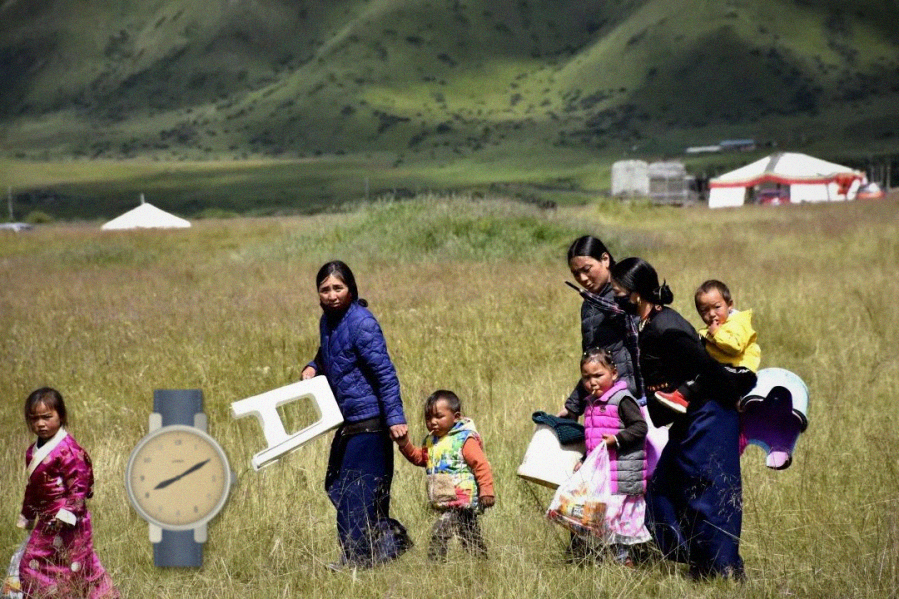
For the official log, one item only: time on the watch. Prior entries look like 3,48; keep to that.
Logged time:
8,10
